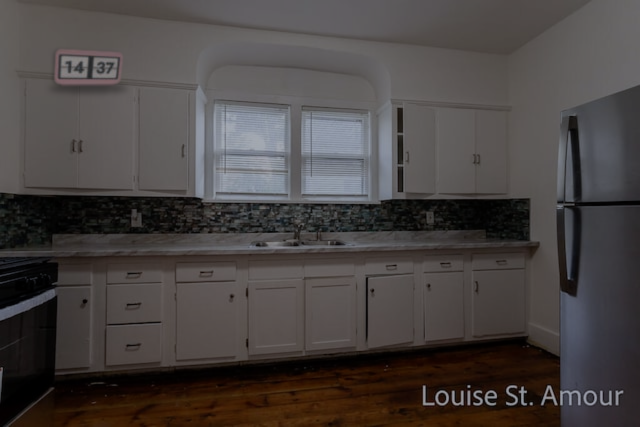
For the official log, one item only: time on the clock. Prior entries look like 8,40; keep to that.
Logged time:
14,37
